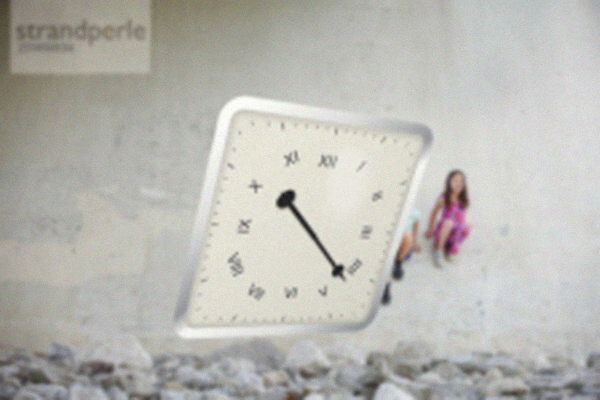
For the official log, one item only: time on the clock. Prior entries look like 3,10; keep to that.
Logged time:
10,22
